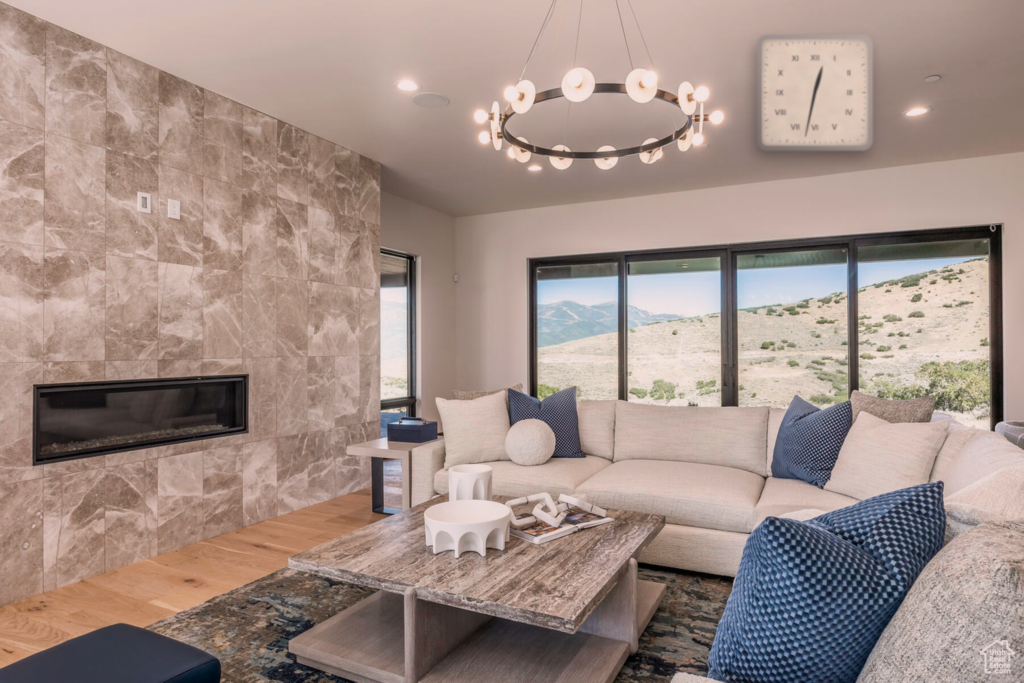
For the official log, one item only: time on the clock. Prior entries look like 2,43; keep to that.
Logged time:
12,32
